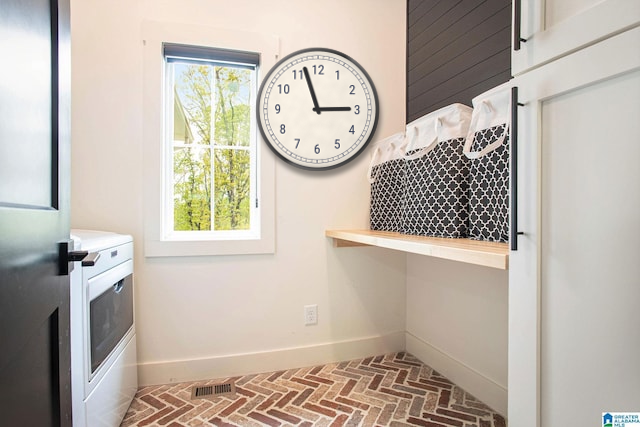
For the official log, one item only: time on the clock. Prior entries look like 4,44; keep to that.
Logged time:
2,57
